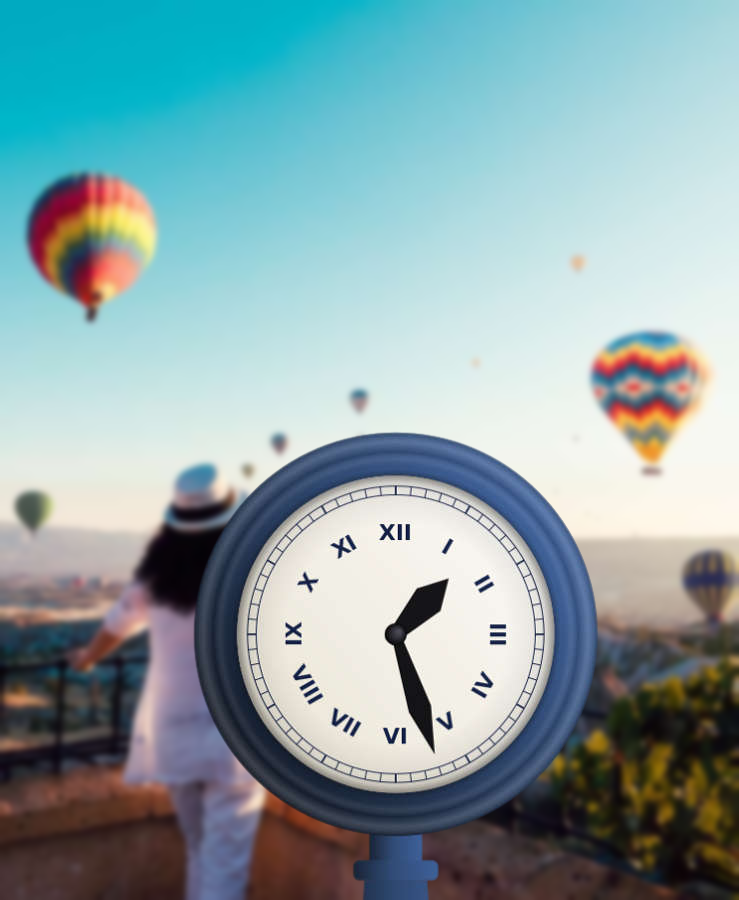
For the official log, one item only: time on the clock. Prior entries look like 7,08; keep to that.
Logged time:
1,27
